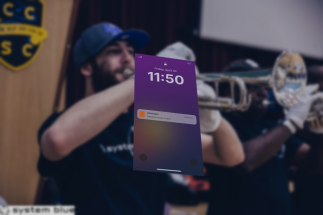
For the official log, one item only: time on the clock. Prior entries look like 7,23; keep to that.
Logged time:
11,50
